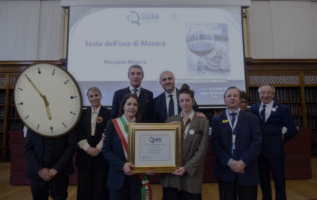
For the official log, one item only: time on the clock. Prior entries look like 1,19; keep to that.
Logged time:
5,55
